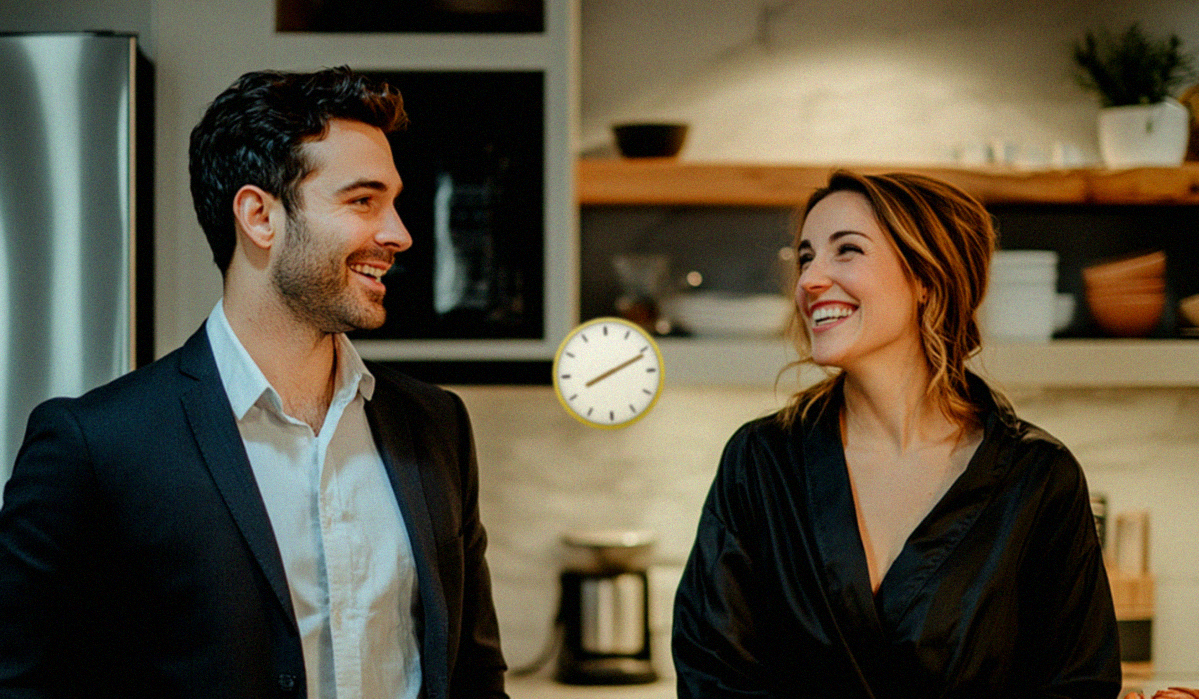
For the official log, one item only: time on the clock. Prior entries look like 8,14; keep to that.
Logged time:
8,11
